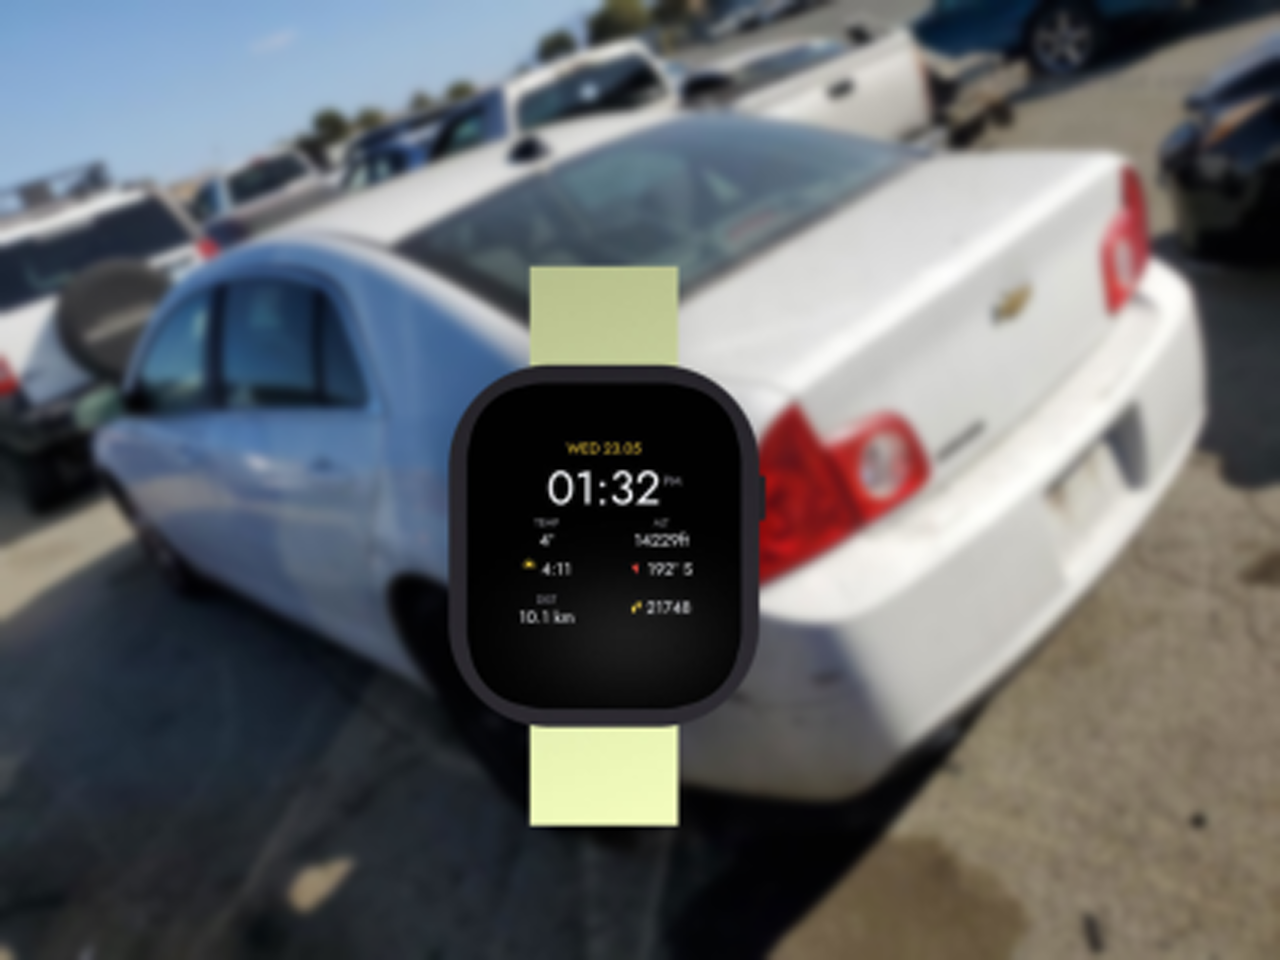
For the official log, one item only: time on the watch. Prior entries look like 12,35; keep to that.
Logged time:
1,32
